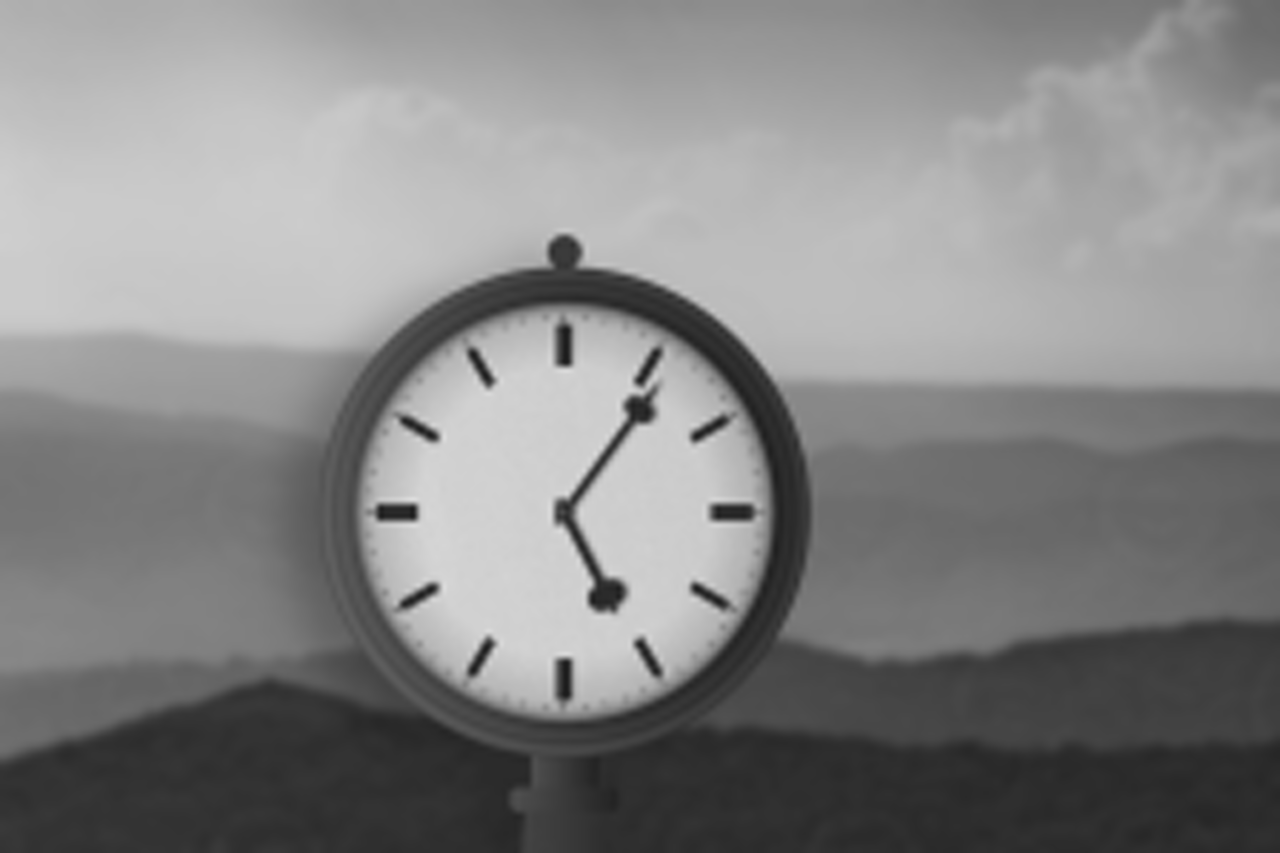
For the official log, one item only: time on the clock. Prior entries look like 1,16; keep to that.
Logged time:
5,06
